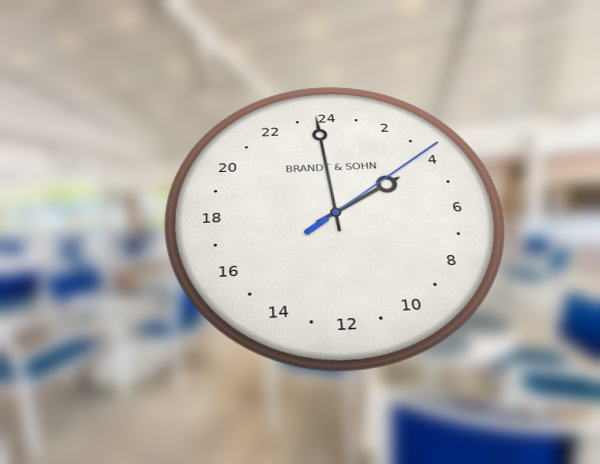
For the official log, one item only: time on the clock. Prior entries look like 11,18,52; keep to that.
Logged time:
3,59,09
